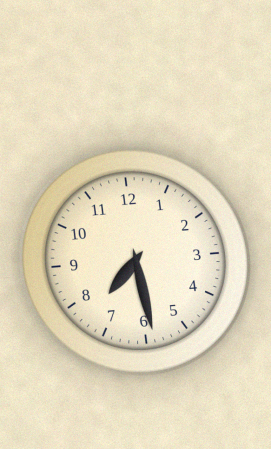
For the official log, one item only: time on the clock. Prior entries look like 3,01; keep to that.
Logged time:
7,29
